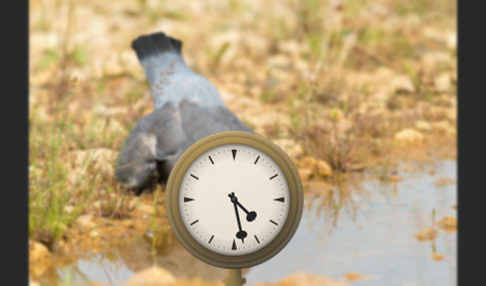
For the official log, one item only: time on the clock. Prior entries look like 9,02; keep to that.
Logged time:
4,28
